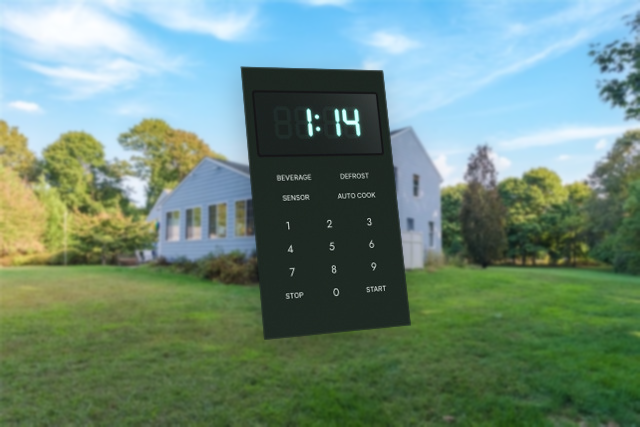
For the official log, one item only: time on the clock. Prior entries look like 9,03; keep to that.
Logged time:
1,14
